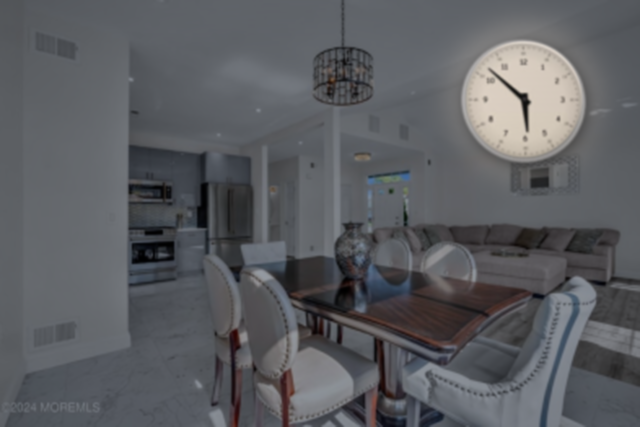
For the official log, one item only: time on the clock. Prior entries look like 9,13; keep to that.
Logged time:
5,52
